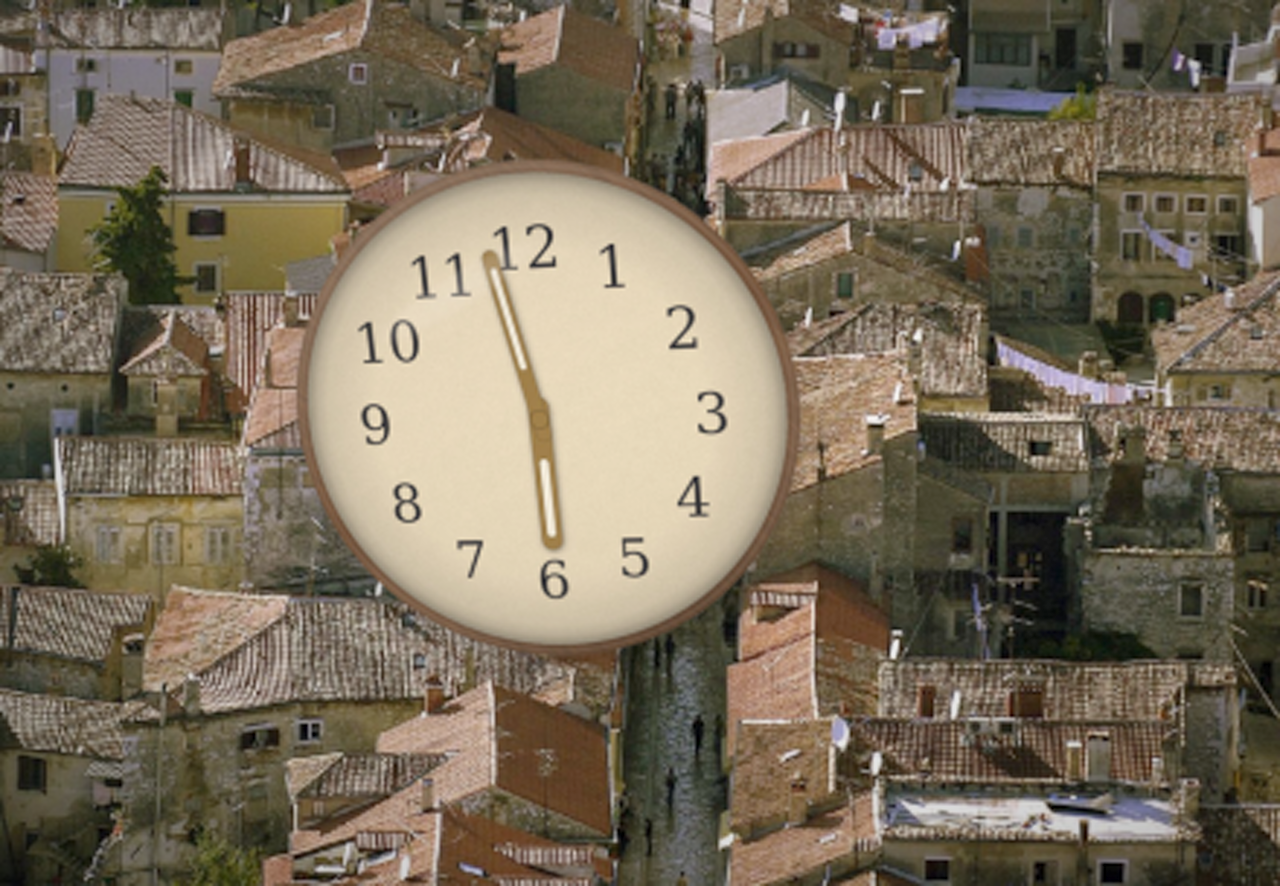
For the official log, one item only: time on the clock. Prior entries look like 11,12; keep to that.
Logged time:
5,58
